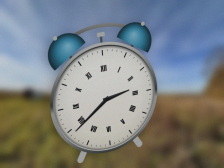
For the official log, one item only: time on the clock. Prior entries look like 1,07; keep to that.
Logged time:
2,39
